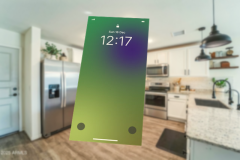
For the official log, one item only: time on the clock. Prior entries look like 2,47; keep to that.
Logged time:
12,17
